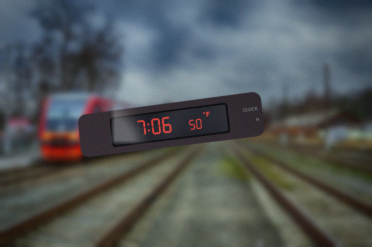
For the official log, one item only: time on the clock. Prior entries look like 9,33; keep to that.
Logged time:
7,06
